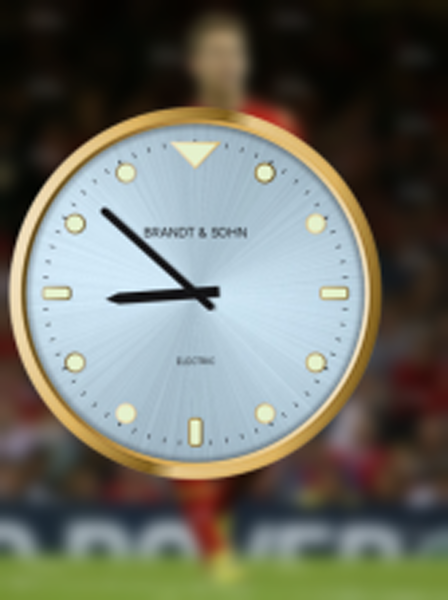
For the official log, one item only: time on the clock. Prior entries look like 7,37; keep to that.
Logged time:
8,52
